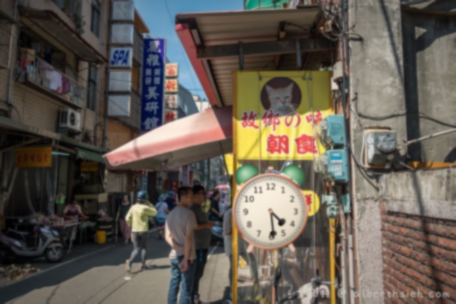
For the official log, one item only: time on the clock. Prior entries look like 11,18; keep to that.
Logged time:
4,29
